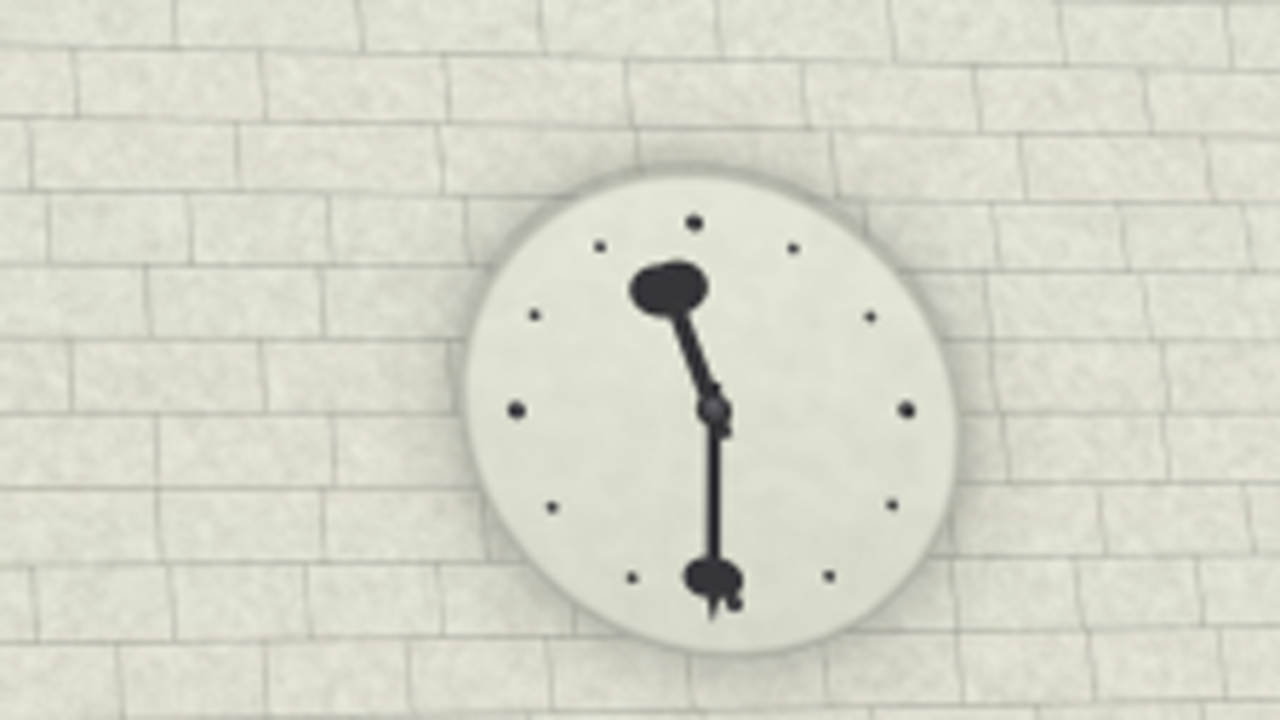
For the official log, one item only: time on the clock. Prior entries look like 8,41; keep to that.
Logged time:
11,31
